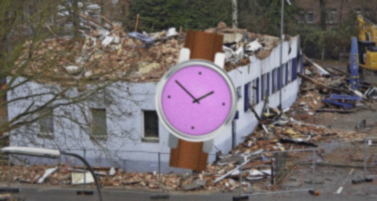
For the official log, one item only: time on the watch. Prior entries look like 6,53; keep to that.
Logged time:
1,51
